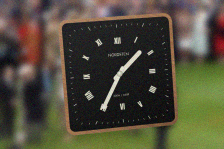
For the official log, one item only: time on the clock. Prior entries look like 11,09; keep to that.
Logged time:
1,35
